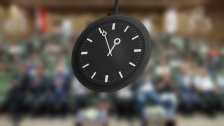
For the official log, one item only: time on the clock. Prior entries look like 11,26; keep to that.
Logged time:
12,56
